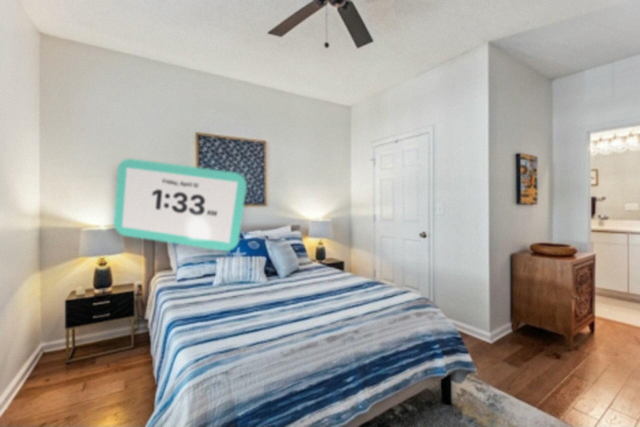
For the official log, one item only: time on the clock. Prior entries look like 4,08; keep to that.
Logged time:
1,33
